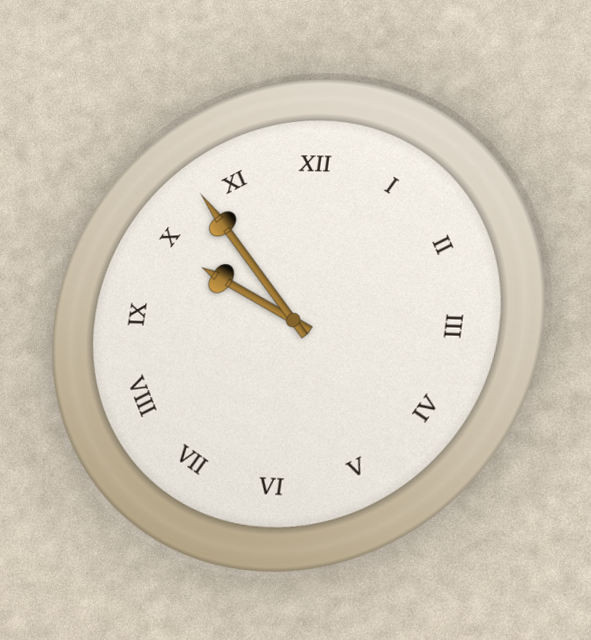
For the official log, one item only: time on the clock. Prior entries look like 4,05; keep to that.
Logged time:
9,53
